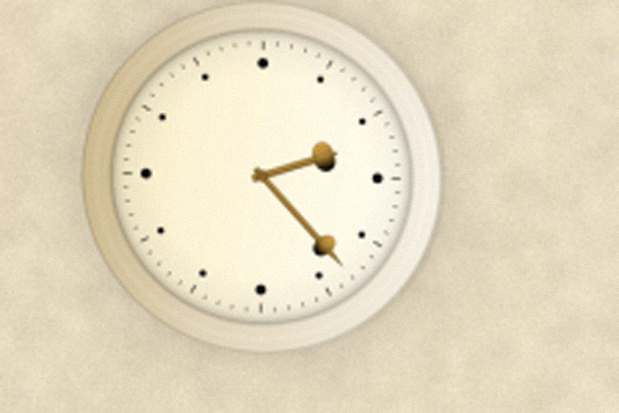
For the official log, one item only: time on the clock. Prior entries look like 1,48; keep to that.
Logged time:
2,23
